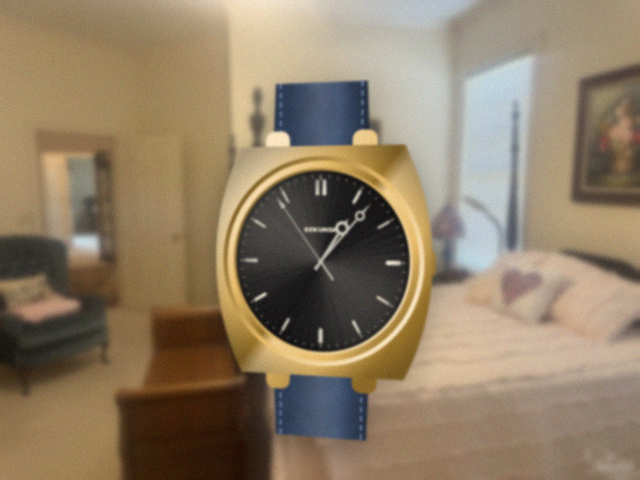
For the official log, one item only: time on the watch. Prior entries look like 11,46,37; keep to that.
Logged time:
1,06,54
